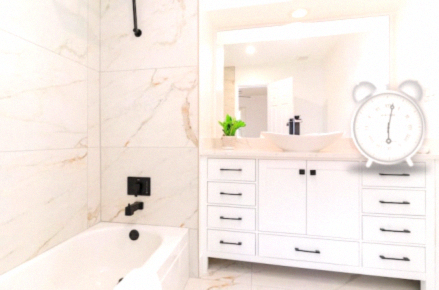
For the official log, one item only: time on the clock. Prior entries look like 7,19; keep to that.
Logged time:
6,02
